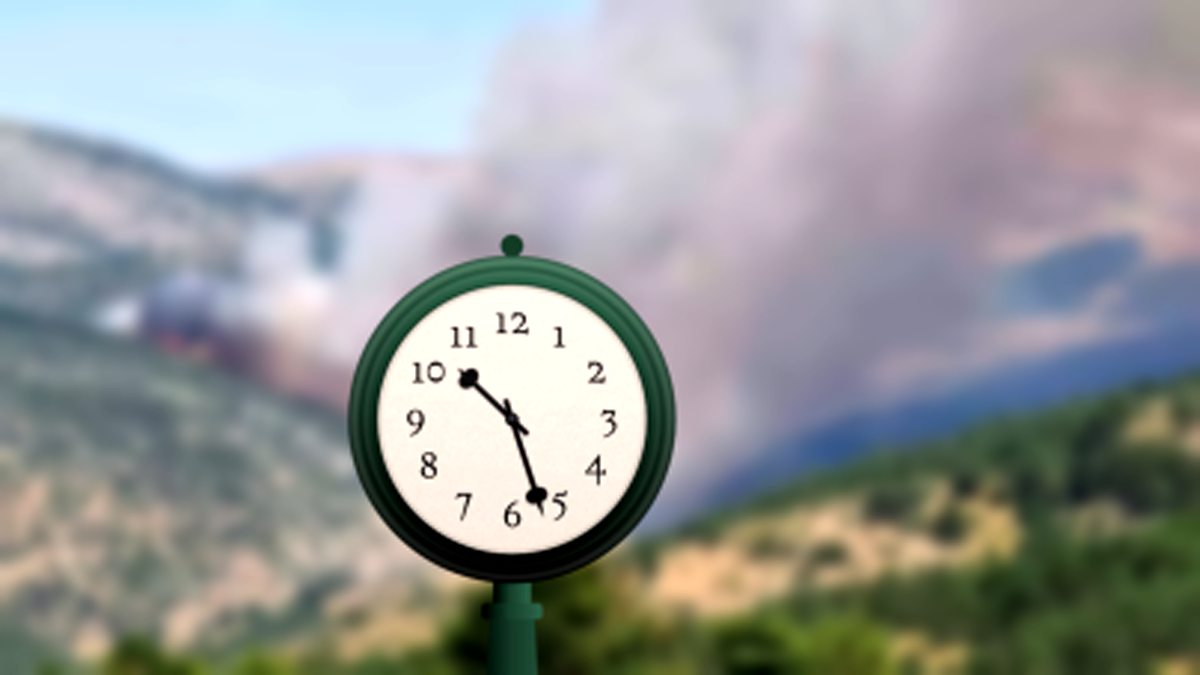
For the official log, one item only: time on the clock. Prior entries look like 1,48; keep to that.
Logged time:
10,27
